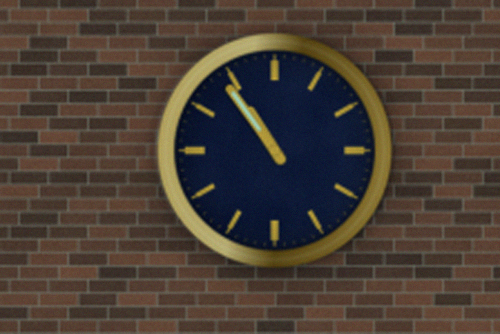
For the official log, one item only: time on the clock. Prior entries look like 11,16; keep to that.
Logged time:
10,54
